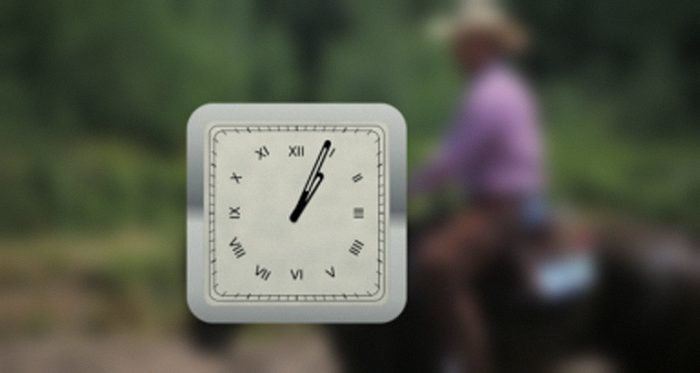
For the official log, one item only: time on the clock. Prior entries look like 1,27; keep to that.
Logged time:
1,04
